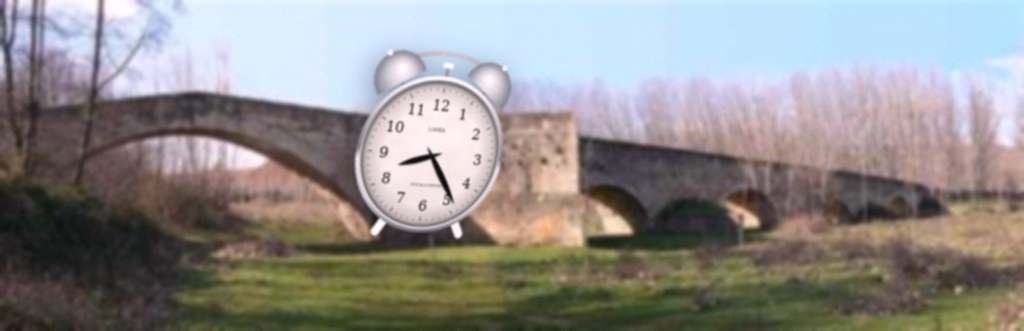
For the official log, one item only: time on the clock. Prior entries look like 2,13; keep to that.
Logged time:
8,24
